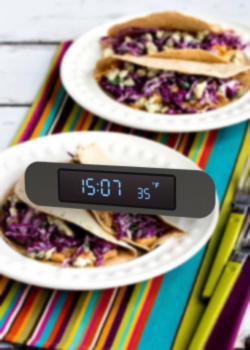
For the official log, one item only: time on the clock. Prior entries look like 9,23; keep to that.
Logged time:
15,07
